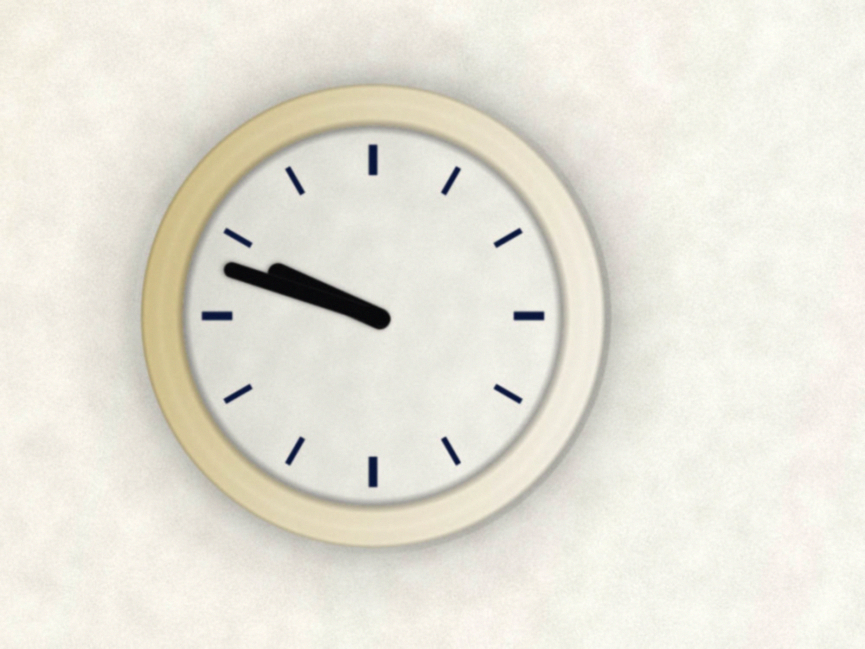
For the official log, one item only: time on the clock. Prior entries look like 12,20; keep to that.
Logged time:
9,48
